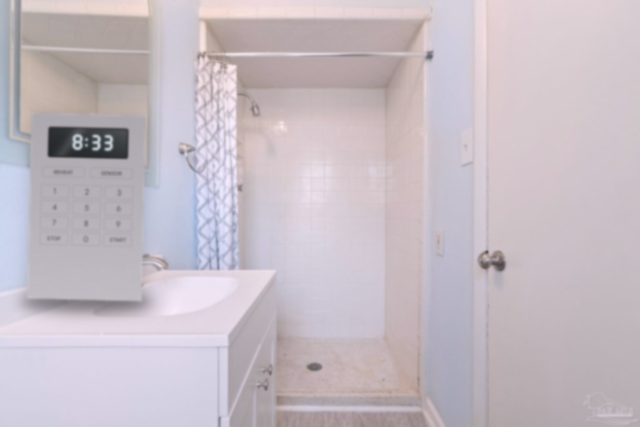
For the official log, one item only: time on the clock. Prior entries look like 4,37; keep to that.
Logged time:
8,33
